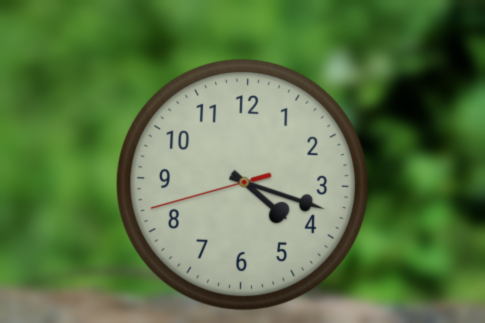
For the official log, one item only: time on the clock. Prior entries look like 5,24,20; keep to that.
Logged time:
4,17,42
